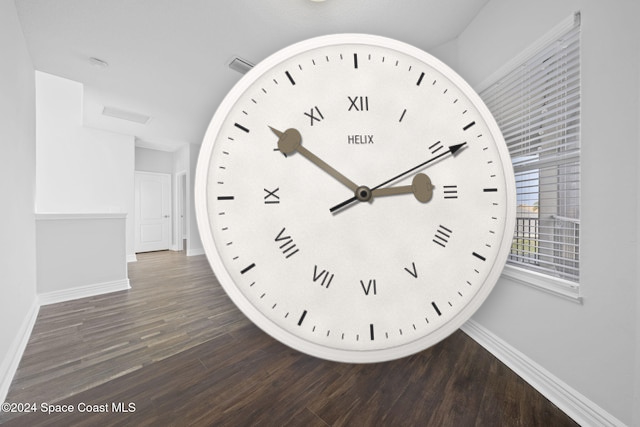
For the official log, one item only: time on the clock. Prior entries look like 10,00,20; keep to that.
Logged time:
2,51,11
